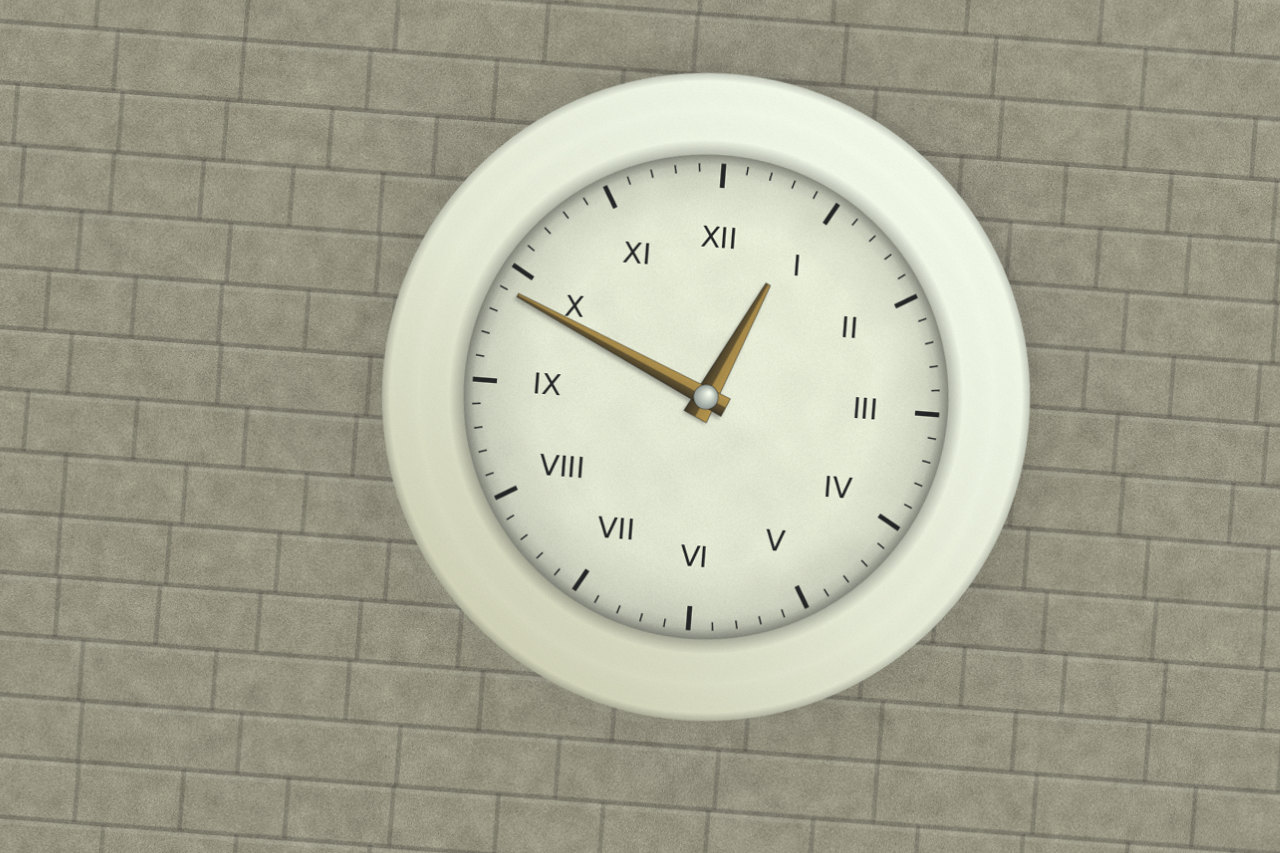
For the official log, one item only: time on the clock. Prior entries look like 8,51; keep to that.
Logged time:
12,49
